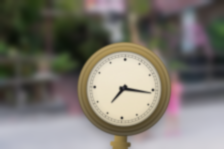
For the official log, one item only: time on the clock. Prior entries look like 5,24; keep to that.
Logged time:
7,16
